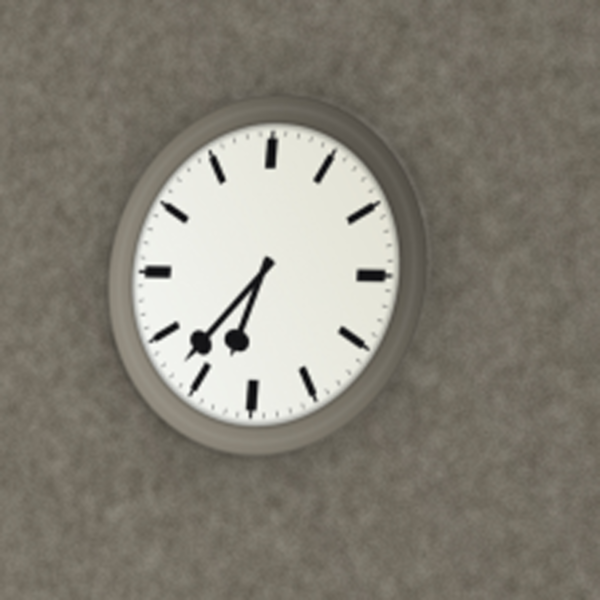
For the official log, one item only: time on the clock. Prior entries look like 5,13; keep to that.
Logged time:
6,37
